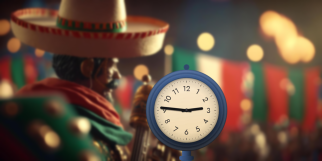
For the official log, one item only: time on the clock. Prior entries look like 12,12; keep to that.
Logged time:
2,46
